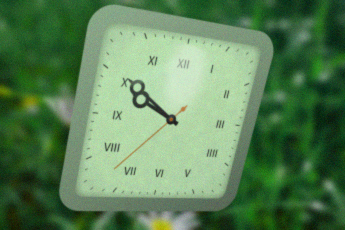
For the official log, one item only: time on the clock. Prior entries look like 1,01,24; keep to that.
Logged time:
9,50,37
